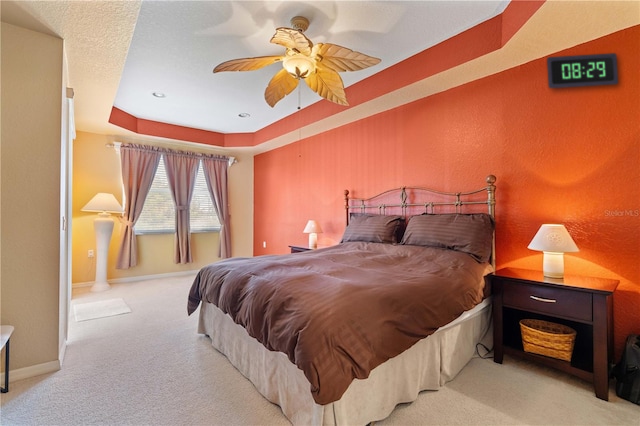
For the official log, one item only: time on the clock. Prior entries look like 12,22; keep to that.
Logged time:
8,29
